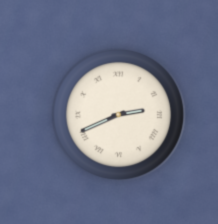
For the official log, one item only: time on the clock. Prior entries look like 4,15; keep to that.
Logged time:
2,41
